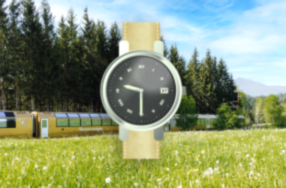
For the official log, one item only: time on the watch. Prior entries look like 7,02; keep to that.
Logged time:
9,30
